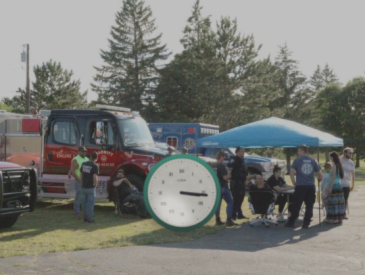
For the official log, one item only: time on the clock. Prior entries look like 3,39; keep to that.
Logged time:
3,16
